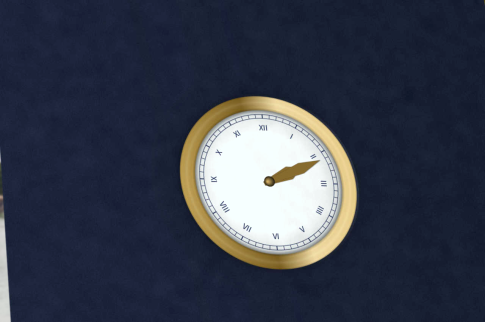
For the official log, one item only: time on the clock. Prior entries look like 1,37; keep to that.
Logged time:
2,11
